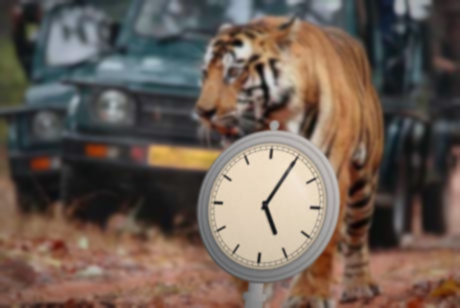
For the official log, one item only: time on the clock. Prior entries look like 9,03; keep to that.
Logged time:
5,05
